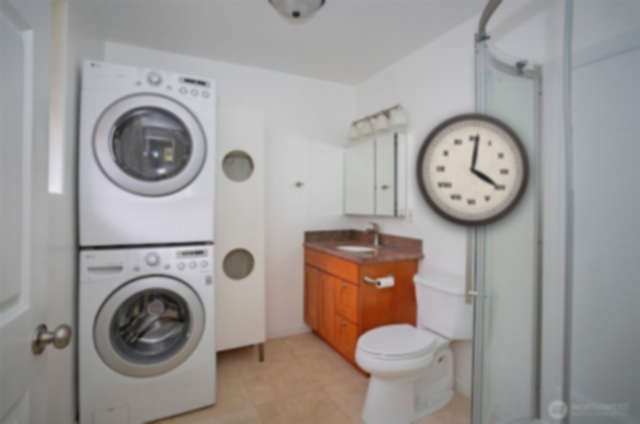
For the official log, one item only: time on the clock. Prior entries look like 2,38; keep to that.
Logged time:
4,01
